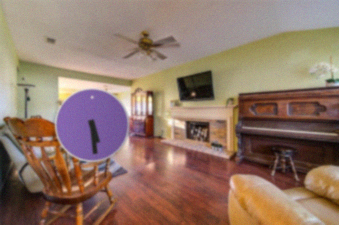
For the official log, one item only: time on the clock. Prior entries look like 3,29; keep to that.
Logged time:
5,29
